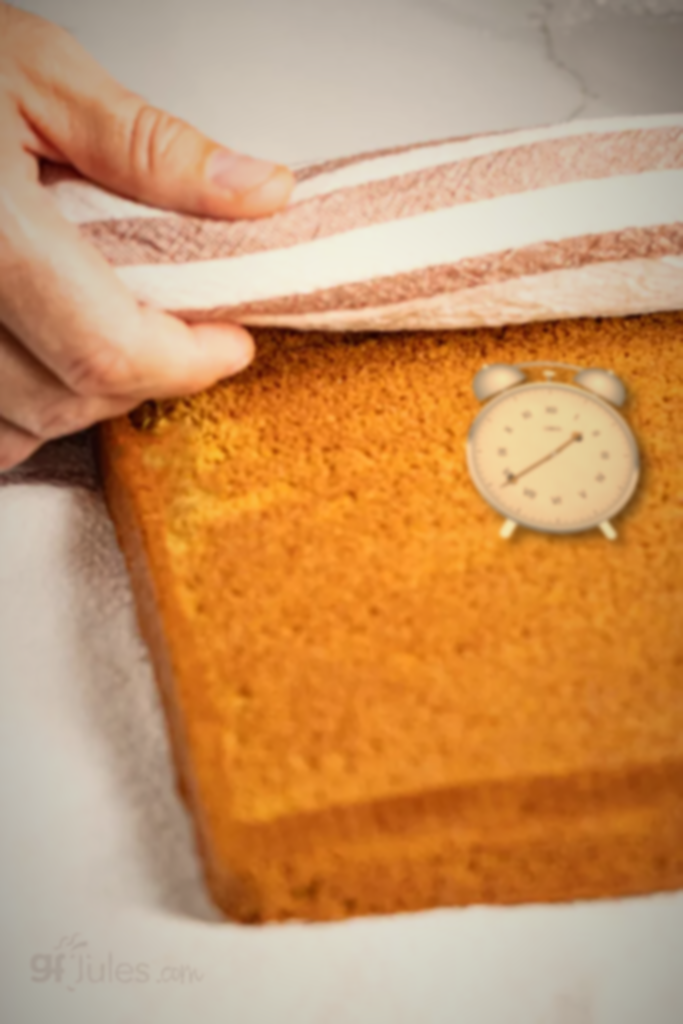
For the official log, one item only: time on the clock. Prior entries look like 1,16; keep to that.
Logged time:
1,39
